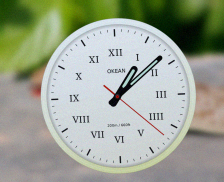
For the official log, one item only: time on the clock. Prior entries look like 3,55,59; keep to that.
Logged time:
1,08,22
